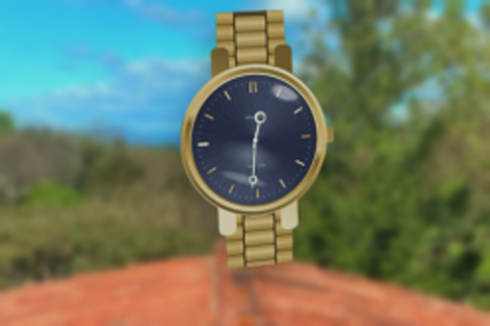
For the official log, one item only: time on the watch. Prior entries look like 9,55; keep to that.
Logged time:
12,31
